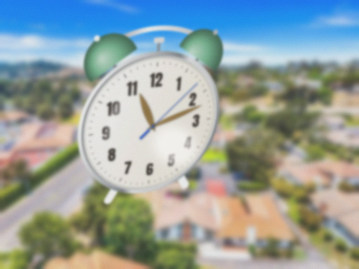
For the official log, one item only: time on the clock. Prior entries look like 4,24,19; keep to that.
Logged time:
11,12,08
